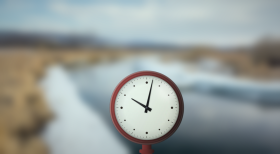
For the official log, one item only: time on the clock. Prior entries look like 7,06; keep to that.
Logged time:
10,02
